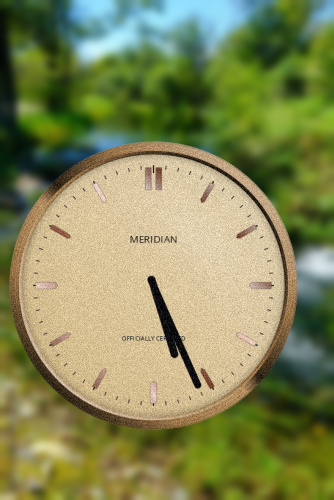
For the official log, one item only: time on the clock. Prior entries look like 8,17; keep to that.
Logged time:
5,26
